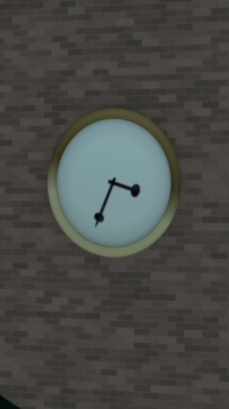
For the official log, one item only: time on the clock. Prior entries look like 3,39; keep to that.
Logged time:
3,34
